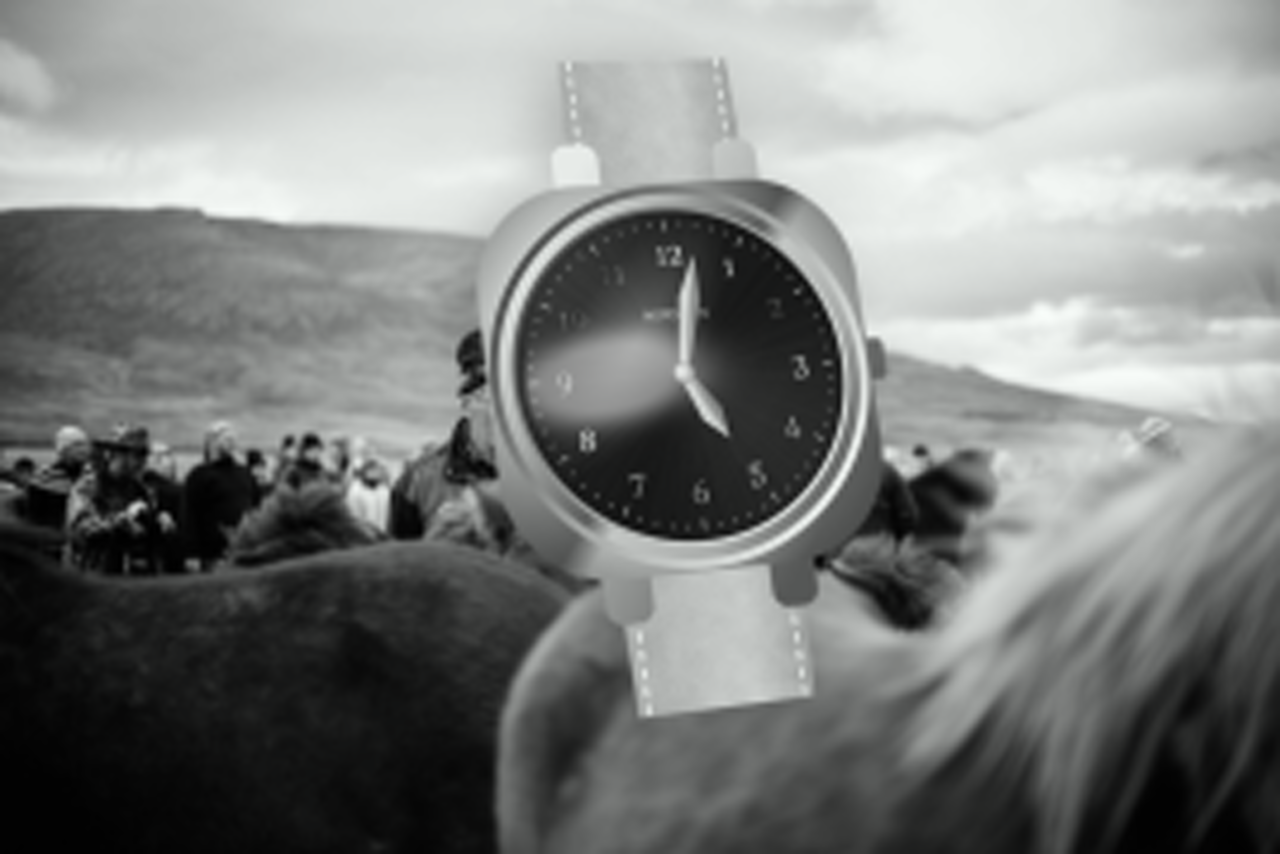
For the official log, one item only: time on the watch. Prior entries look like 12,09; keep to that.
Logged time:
5,02
